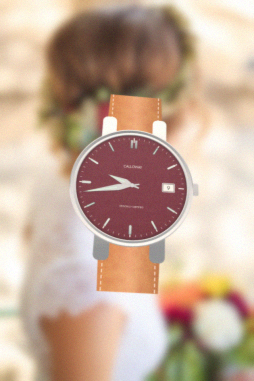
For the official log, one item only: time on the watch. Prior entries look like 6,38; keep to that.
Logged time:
9,43
